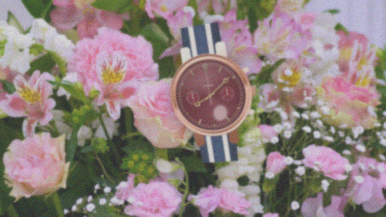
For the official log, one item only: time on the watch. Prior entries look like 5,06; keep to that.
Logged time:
8,09
